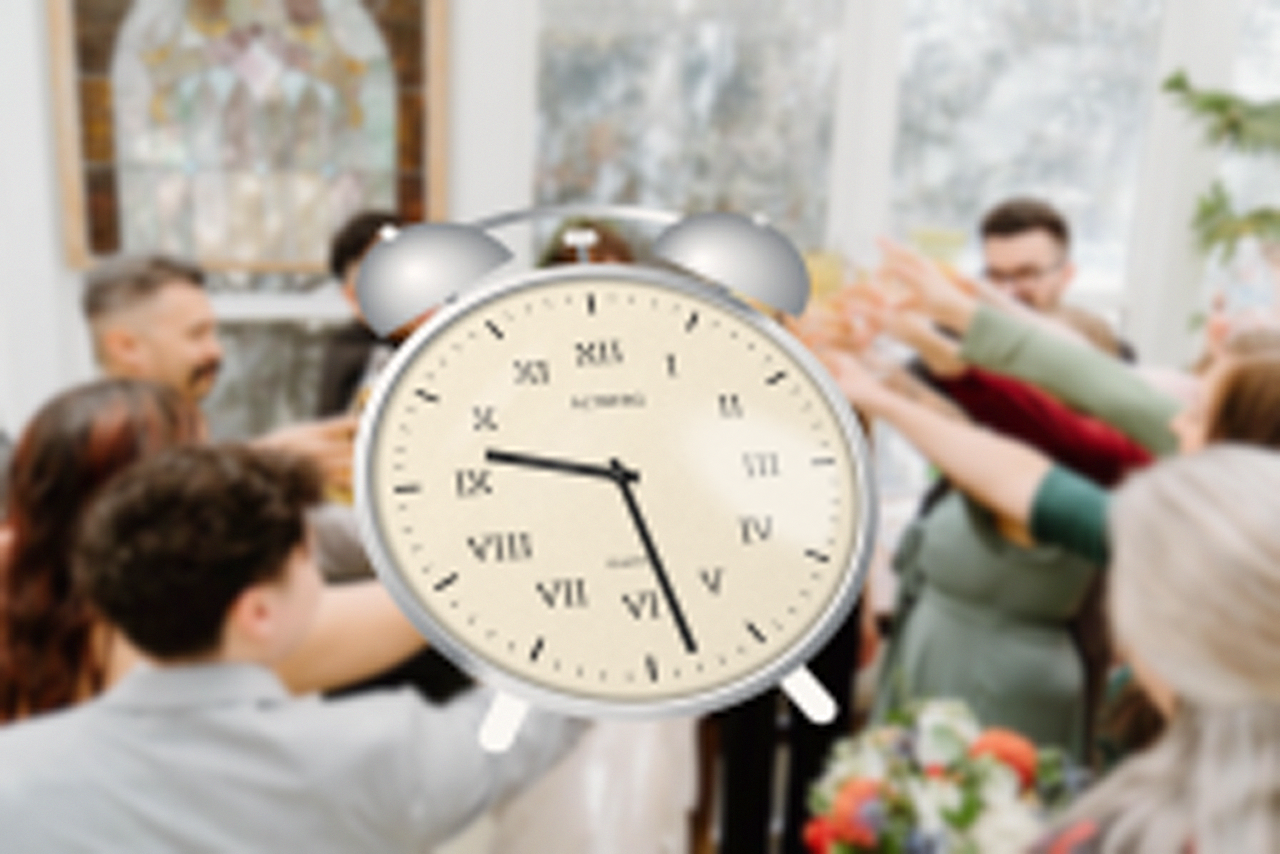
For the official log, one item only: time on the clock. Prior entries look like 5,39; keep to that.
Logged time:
9,28
